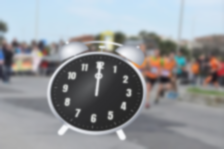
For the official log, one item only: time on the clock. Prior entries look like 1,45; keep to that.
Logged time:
12,00
